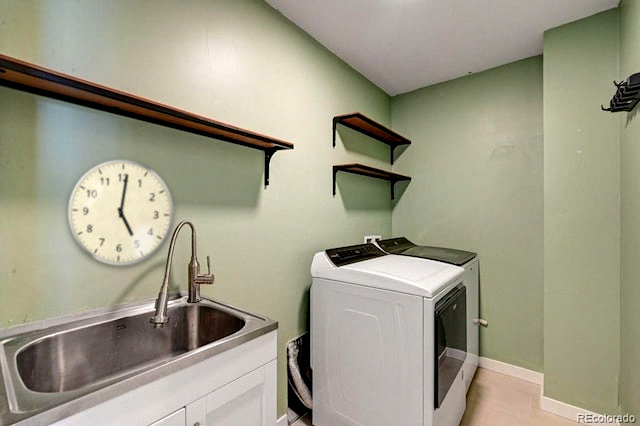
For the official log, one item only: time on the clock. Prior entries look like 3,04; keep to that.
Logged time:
5,01
